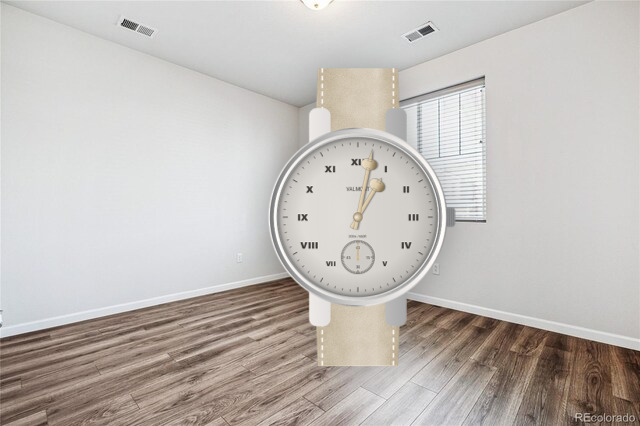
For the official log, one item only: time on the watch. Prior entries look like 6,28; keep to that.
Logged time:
1,02
